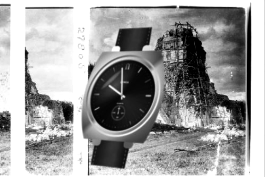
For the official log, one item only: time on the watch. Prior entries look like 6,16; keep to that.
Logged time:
9,58
